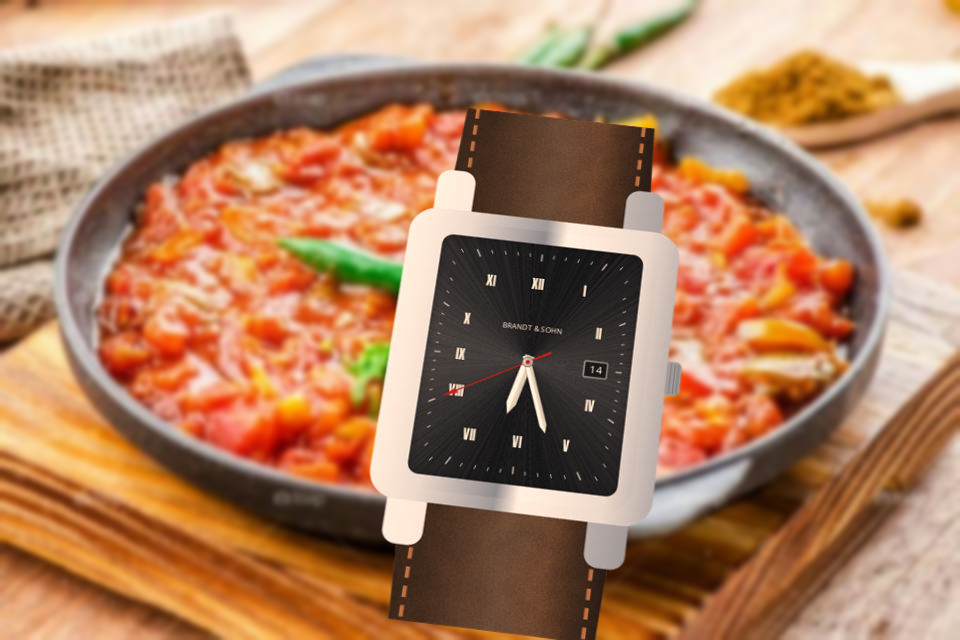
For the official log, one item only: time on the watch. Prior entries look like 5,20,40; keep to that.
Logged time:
6,26,40
